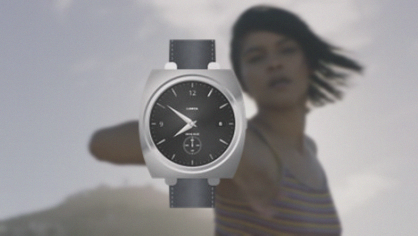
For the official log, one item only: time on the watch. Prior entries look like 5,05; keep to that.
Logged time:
7,51
